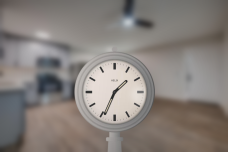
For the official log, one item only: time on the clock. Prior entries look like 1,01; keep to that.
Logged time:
1,34
